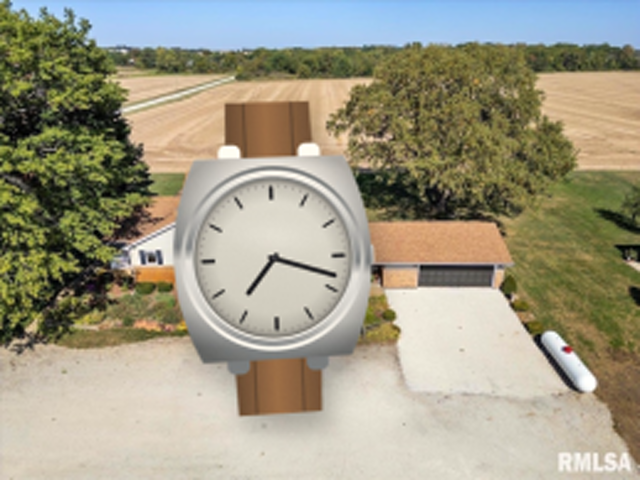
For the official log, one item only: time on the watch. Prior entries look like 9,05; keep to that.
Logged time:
7,18
